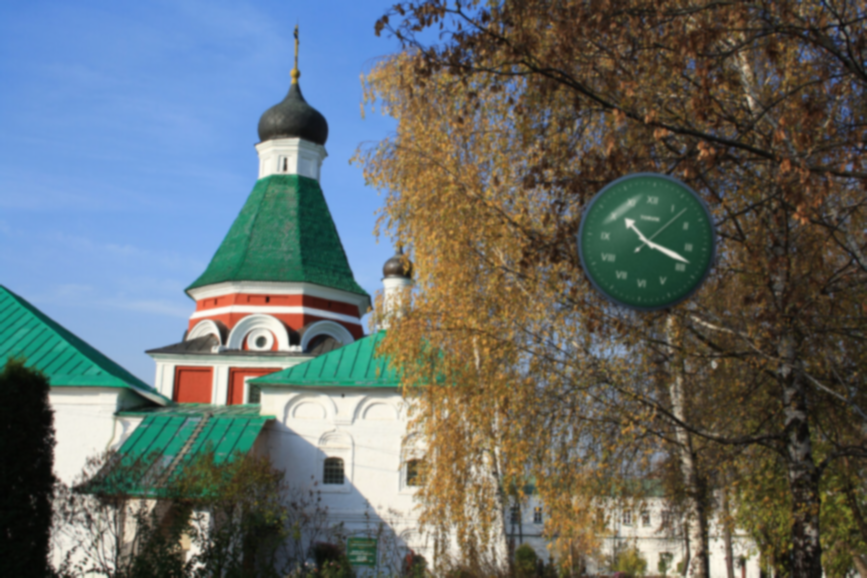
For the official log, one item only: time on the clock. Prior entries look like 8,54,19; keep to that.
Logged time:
10,18,07
